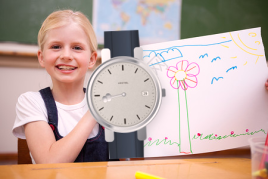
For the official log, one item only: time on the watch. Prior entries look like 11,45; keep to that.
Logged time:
8,43
